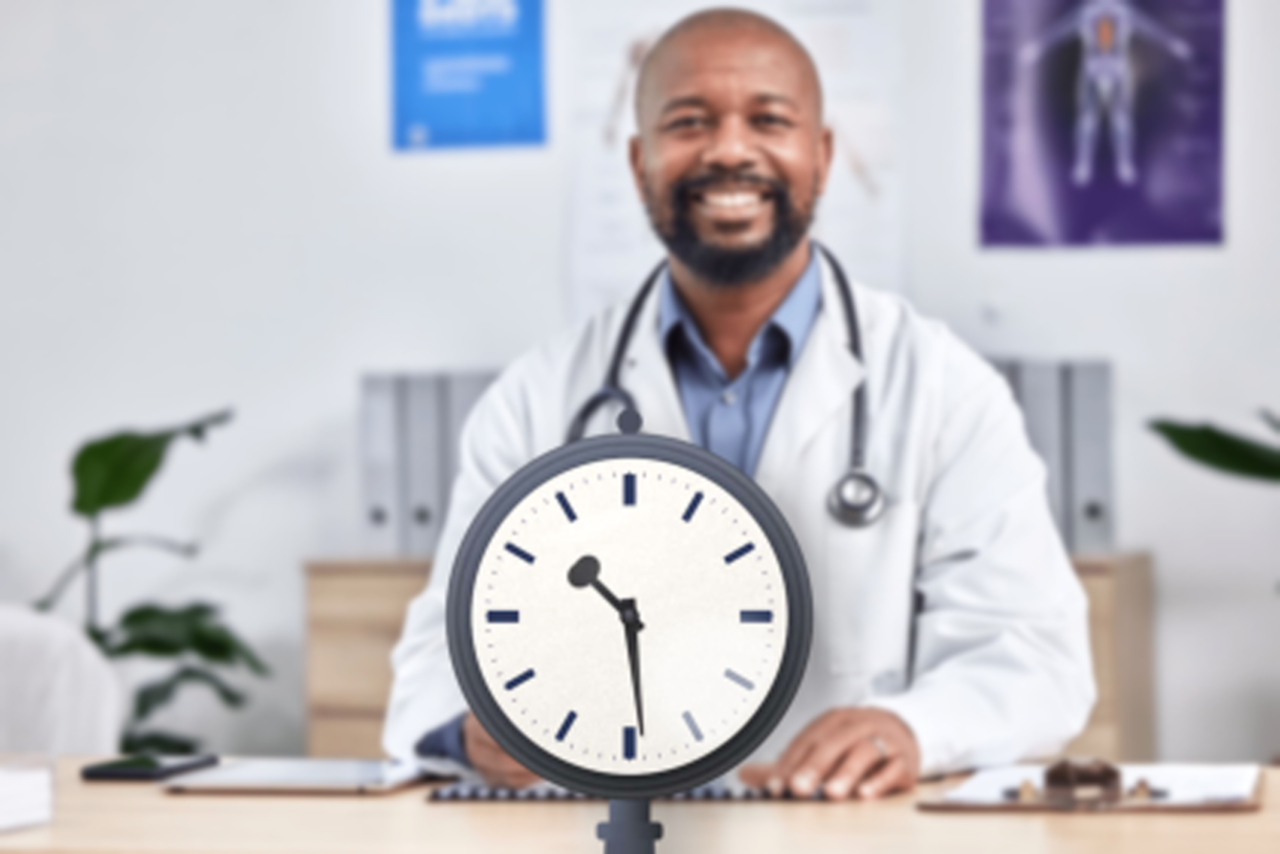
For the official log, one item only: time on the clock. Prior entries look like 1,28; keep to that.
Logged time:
10,29
